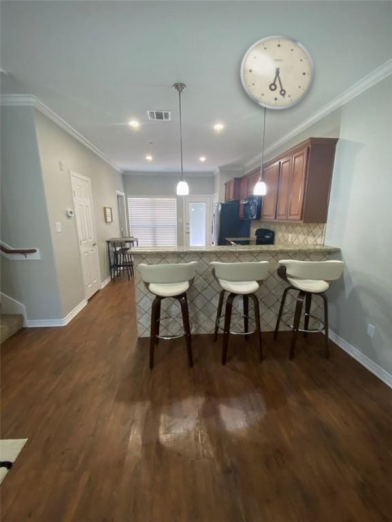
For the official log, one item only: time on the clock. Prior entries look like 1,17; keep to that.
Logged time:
6,27
